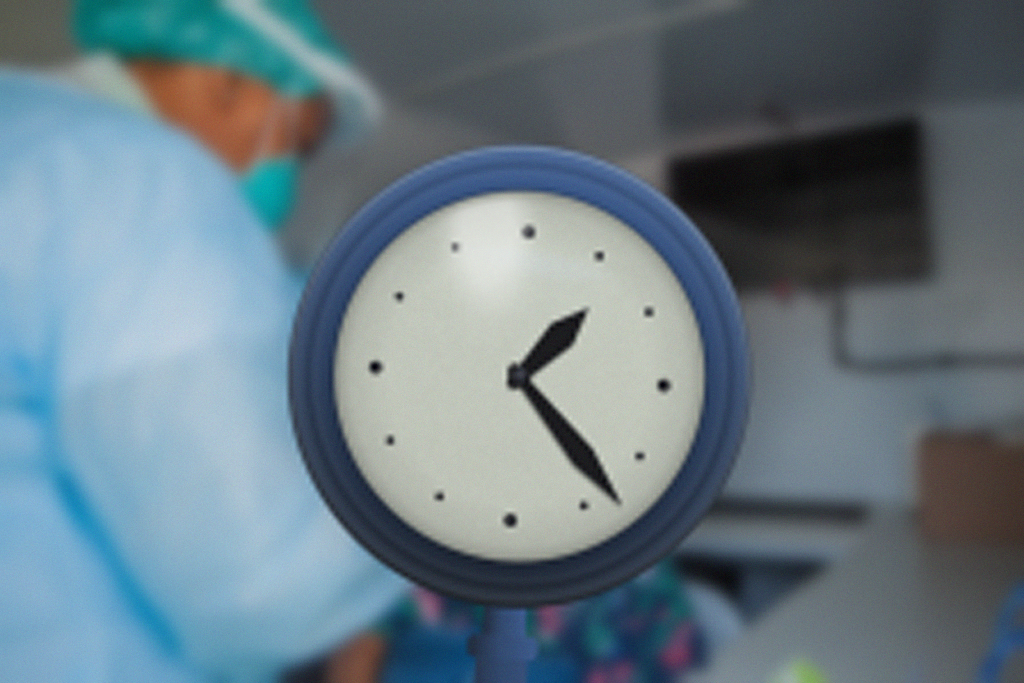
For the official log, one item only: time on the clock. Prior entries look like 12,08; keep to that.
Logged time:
1,23
